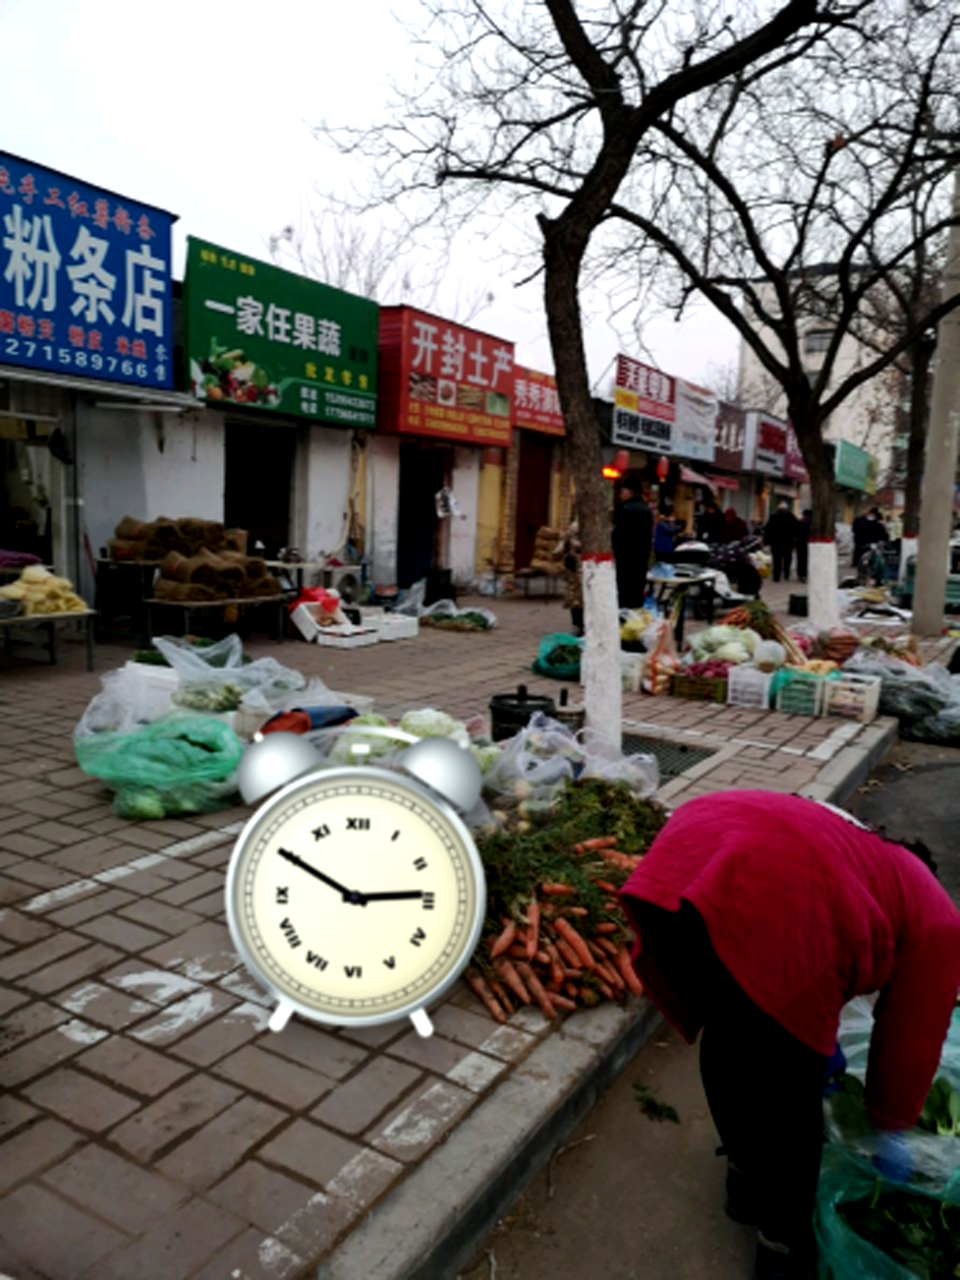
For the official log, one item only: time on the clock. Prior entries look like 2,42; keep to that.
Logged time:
2,50
